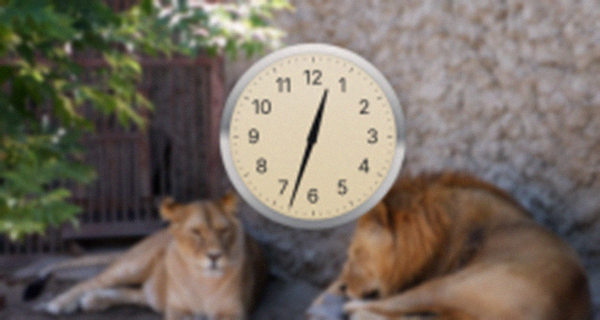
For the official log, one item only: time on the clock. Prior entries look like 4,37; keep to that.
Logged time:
12,33
